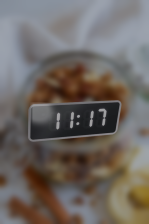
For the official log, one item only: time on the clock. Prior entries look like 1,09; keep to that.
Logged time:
11,17
